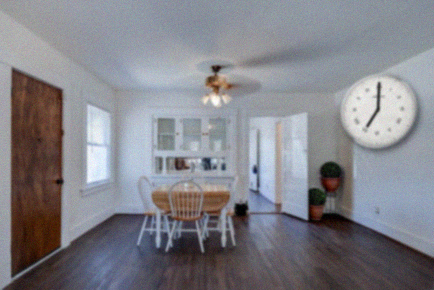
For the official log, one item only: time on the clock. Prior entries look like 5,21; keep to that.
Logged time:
7,00
